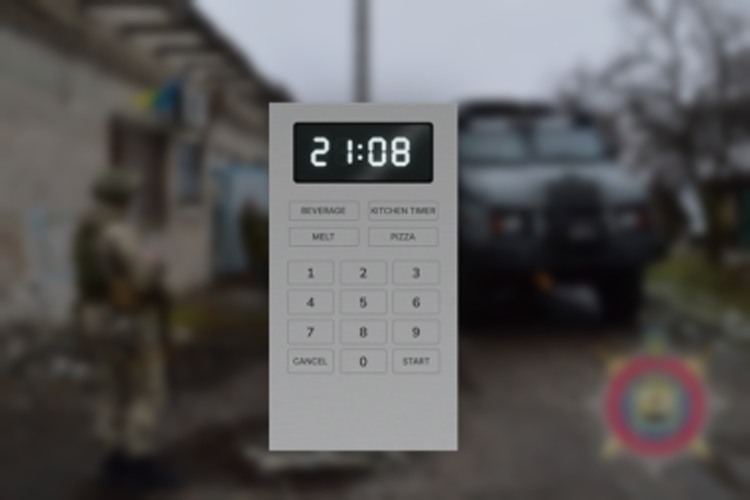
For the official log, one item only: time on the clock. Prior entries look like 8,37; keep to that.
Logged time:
21,08
